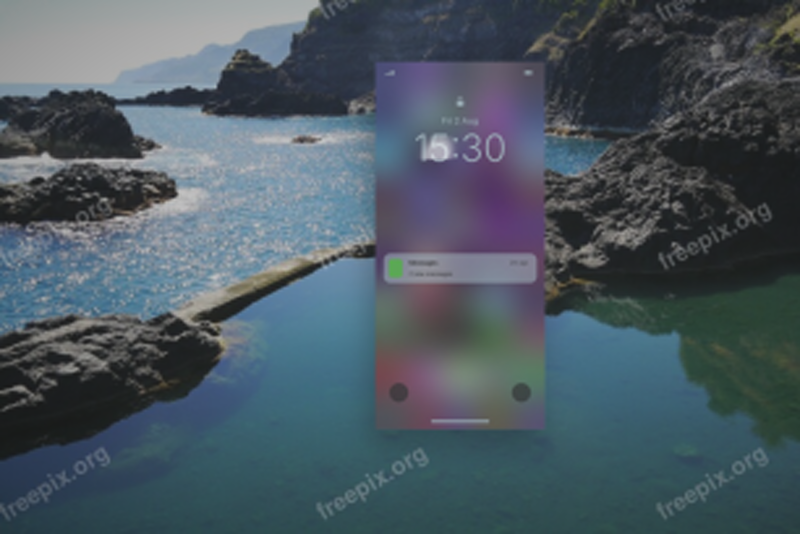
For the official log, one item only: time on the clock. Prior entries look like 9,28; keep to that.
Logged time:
15,30
